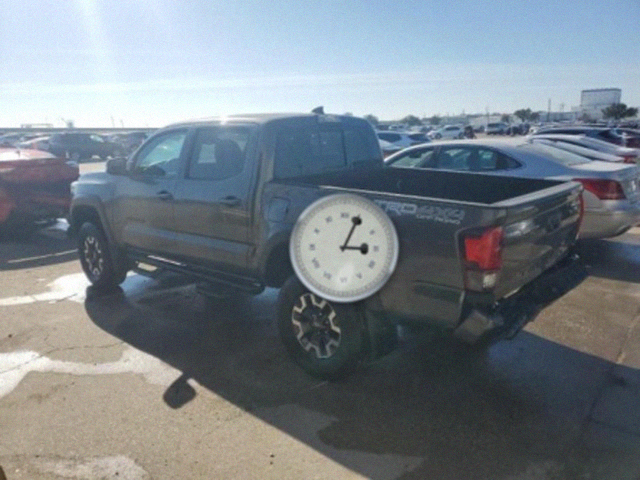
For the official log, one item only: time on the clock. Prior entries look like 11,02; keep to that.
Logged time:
3,04
